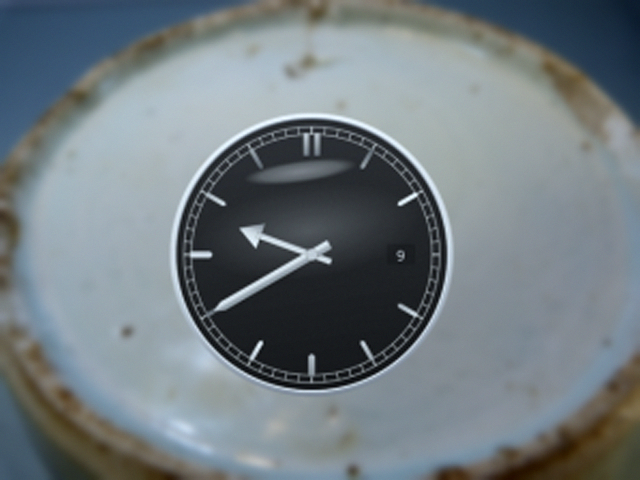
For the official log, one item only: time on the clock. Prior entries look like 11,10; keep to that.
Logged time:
9,40
